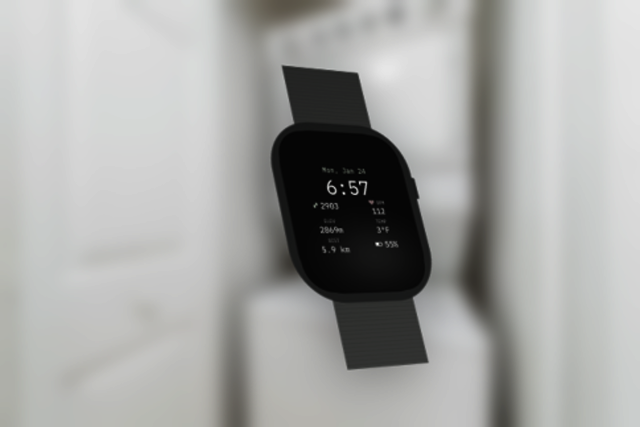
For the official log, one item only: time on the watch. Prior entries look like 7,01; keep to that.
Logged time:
6,57
